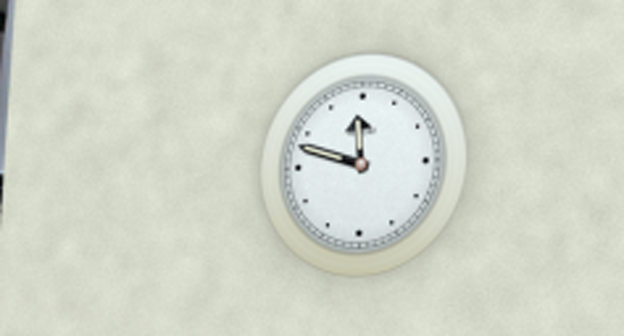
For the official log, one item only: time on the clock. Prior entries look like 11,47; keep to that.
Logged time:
11,48
